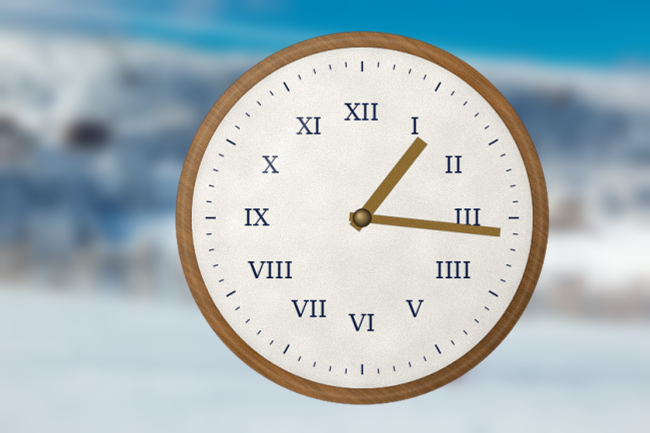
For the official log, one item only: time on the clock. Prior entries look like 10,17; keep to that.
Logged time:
1,16
